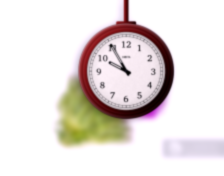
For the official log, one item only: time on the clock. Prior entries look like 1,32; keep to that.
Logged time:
9,55
